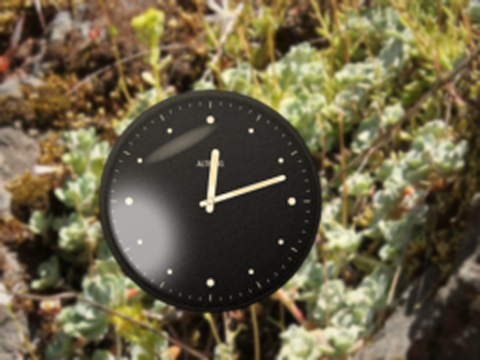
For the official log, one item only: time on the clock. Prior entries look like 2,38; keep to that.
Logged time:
12,12
